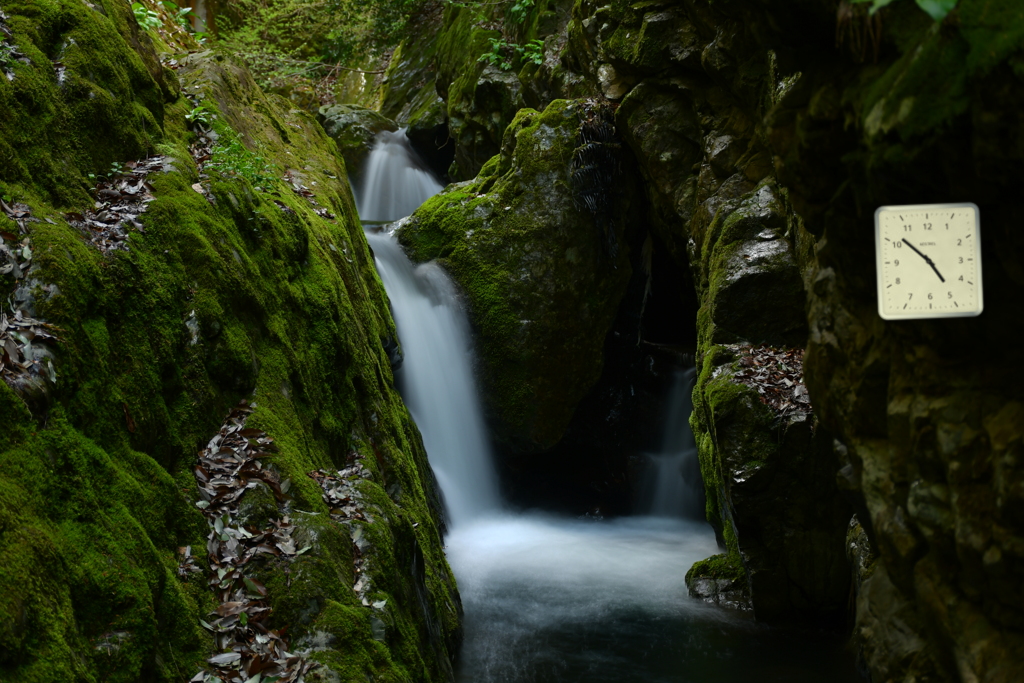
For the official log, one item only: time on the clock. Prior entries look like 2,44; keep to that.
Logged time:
4,52
